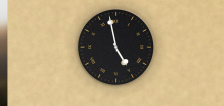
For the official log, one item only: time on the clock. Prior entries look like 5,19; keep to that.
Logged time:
4,58
